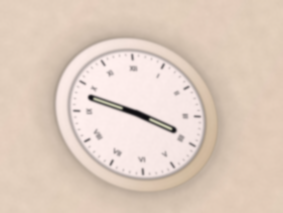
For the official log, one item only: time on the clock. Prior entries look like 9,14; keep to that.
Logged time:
3,48
